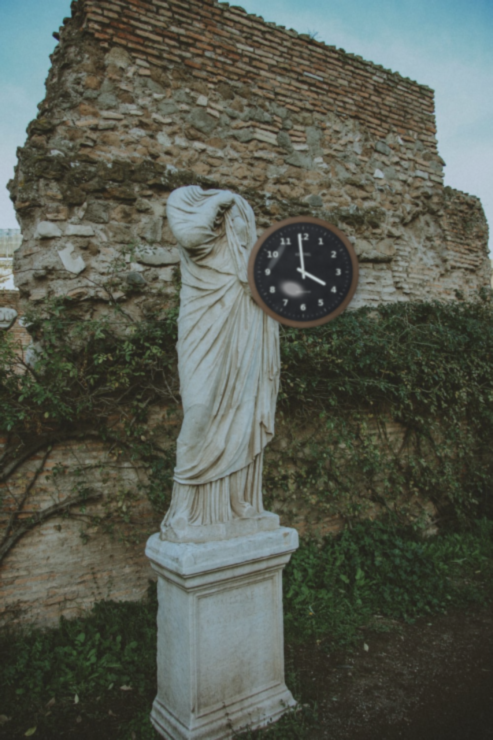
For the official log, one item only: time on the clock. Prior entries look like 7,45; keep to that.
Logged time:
3,59
